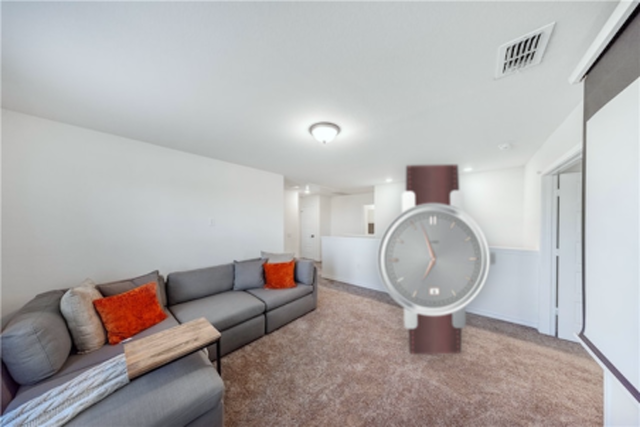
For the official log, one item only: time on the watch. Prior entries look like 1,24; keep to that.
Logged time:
6,57
